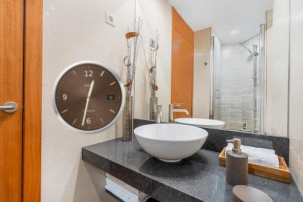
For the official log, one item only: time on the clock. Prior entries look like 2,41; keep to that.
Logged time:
12,32
